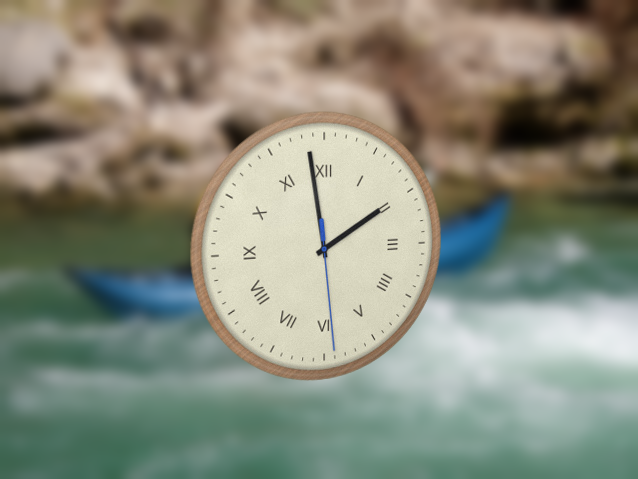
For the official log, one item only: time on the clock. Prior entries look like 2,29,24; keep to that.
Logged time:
1,58,29
